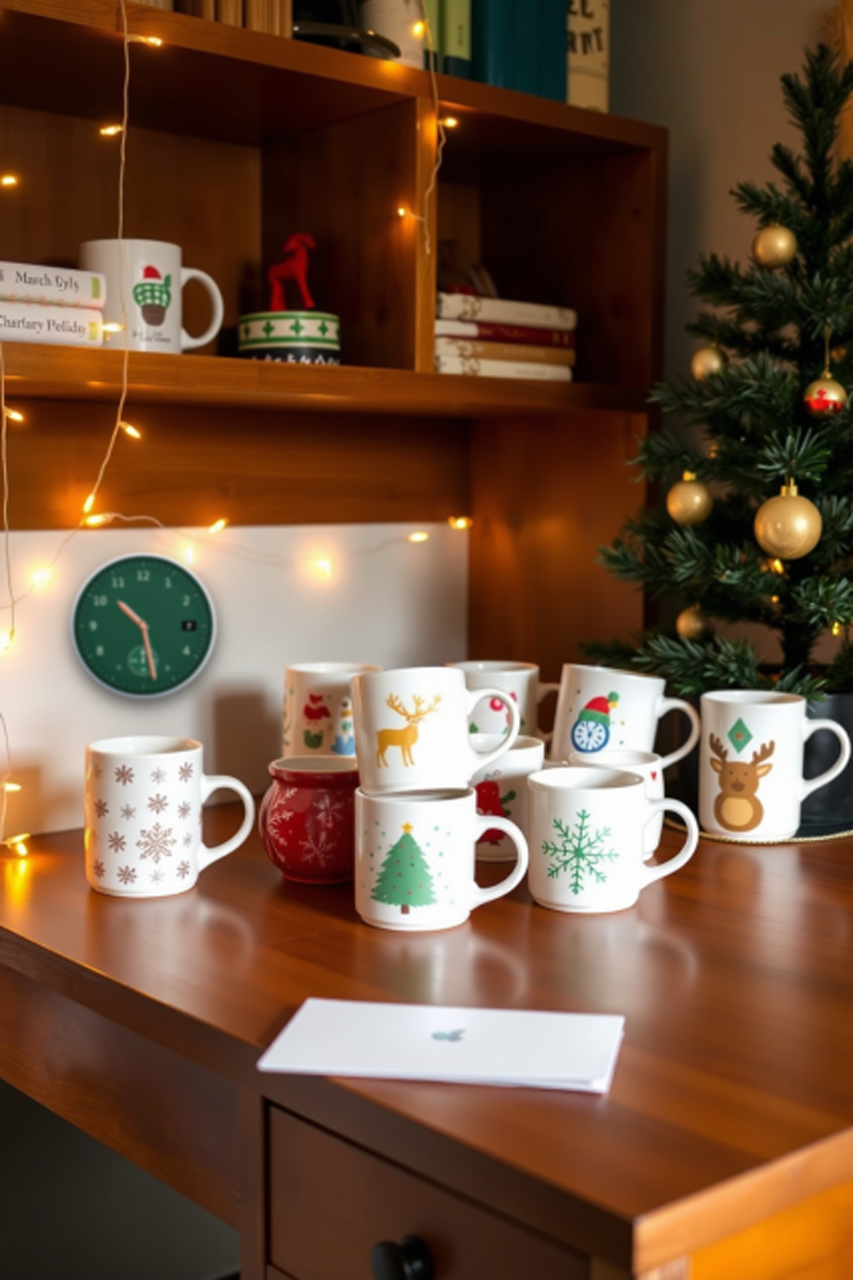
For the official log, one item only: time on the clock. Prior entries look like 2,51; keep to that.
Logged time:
10,28
